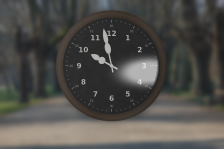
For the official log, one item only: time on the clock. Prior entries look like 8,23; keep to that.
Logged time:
9,58
